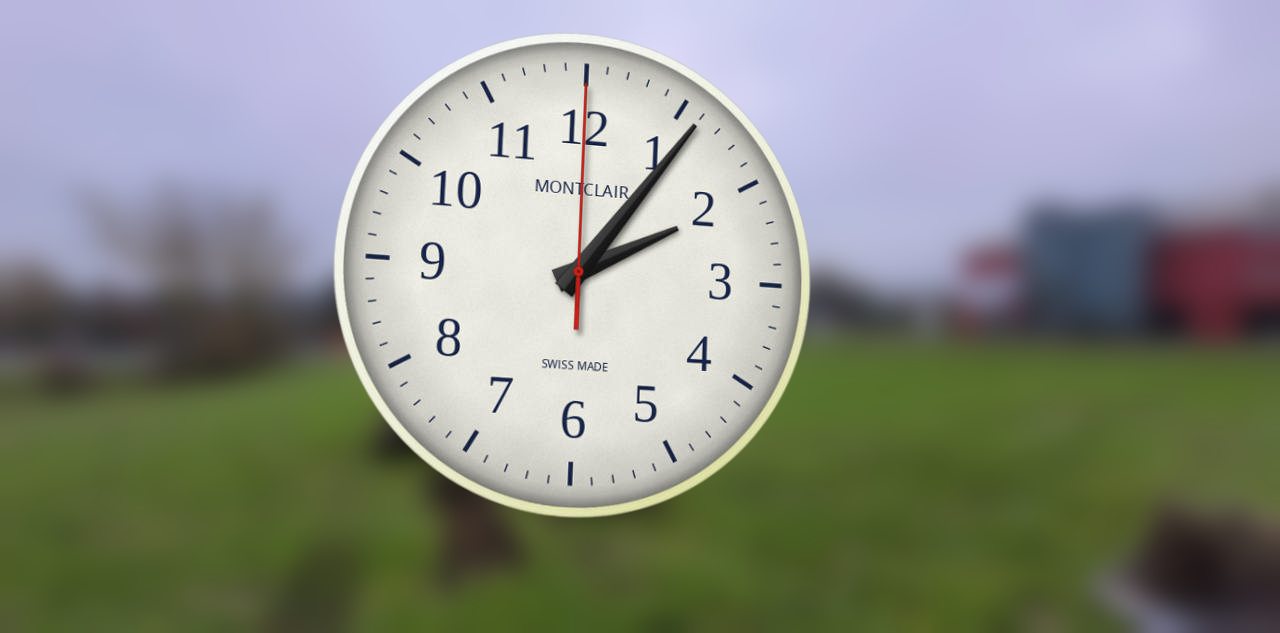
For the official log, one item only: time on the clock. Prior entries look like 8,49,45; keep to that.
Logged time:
2,06,00
